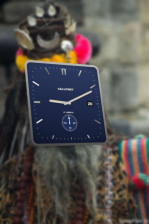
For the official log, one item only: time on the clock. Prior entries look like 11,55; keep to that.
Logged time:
9,11
